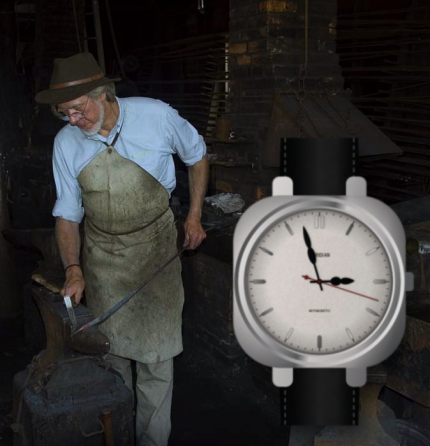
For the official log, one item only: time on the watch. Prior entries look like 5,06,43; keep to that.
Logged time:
2,57,18
